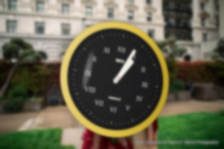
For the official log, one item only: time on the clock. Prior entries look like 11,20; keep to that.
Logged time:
1,04
